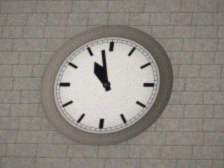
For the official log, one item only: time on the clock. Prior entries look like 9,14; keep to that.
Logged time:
10,58
